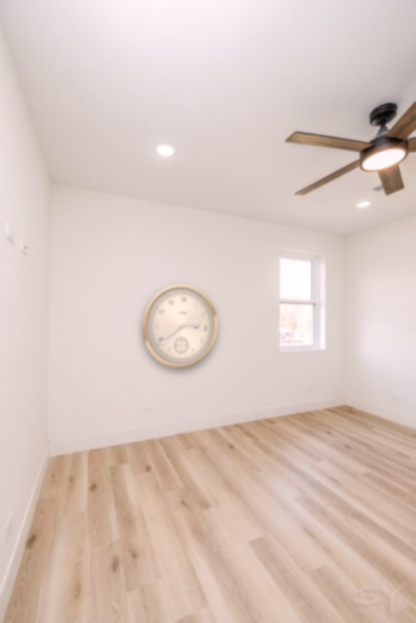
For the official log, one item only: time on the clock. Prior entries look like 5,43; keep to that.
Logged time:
2,39
